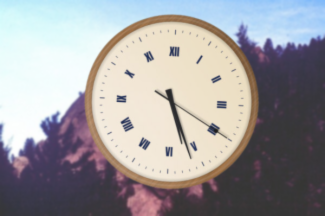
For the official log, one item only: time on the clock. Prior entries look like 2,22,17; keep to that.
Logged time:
5,26,20
